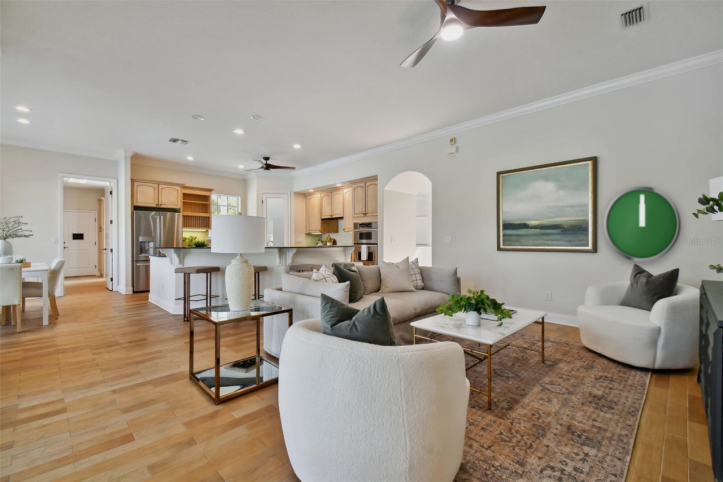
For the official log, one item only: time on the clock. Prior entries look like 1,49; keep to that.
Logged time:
12,00
